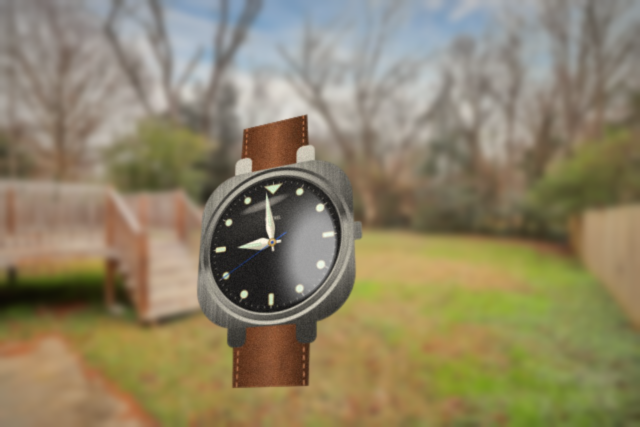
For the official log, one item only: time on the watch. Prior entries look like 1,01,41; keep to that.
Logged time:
8,58,40
